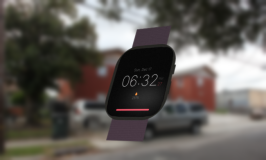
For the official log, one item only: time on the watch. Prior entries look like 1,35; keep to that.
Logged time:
6,32
